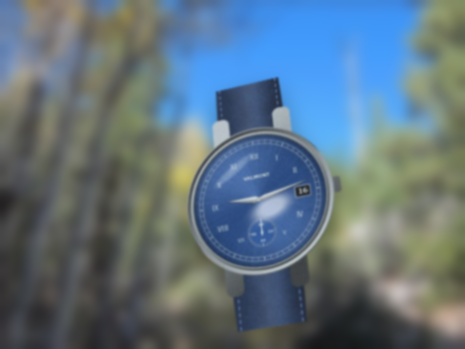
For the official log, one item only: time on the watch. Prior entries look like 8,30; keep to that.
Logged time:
9,13
